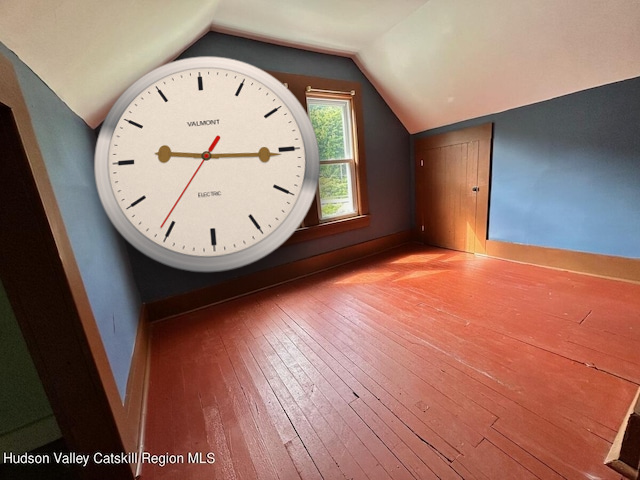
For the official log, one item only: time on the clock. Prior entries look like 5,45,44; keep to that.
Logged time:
9,15,36
